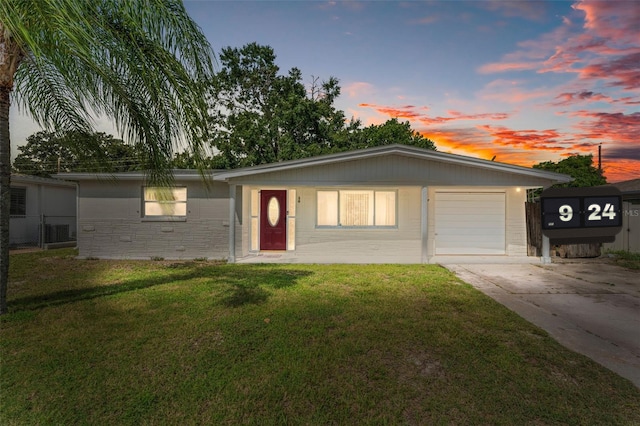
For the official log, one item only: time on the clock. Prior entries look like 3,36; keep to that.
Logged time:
9,24
